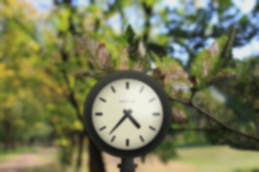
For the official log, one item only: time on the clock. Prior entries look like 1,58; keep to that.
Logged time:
4,37
